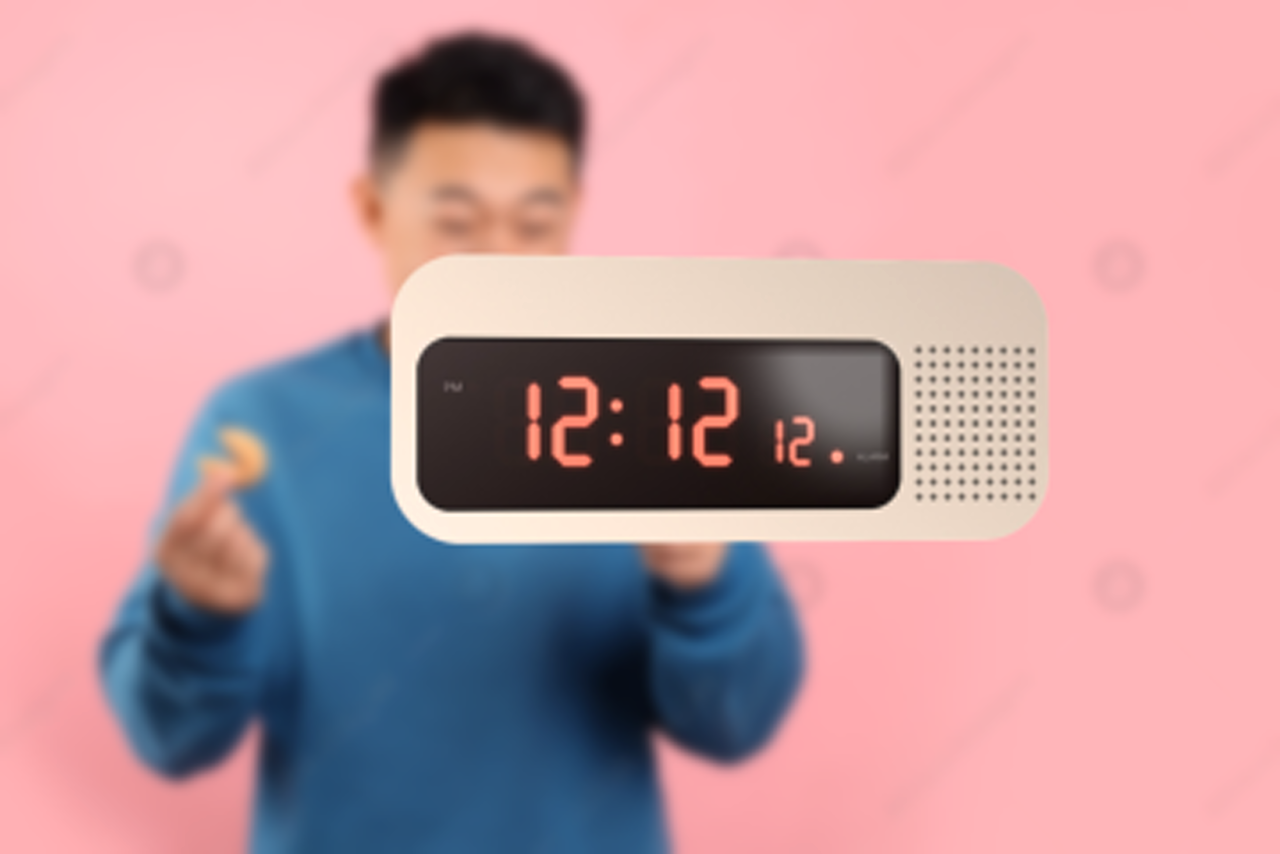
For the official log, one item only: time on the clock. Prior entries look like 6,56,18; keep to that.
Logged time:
12,12,12
